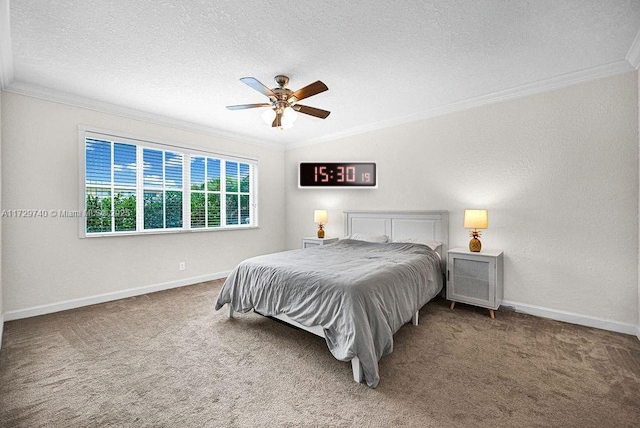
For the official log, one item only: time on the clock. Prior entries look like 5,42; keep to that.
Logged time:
15,30
